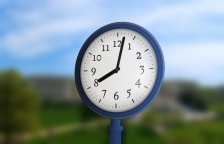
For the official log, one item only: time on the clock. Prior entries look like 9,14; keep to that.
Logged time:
8,02
